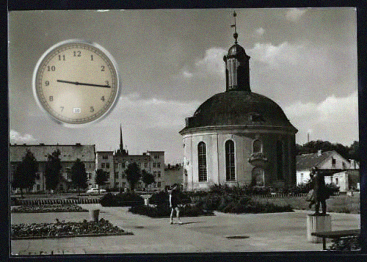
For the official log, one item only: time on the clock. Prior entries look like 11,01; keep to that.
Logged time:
9,16
